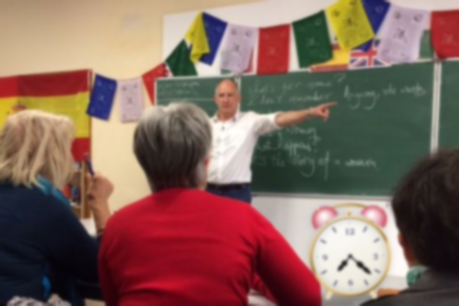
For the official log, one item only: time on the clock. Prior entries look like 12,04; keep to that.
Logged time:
7,22
